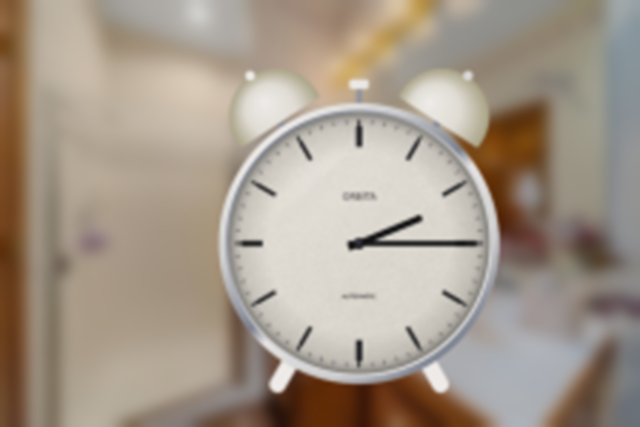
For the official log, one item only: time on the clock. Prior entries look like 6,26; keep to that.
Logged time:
2,15
